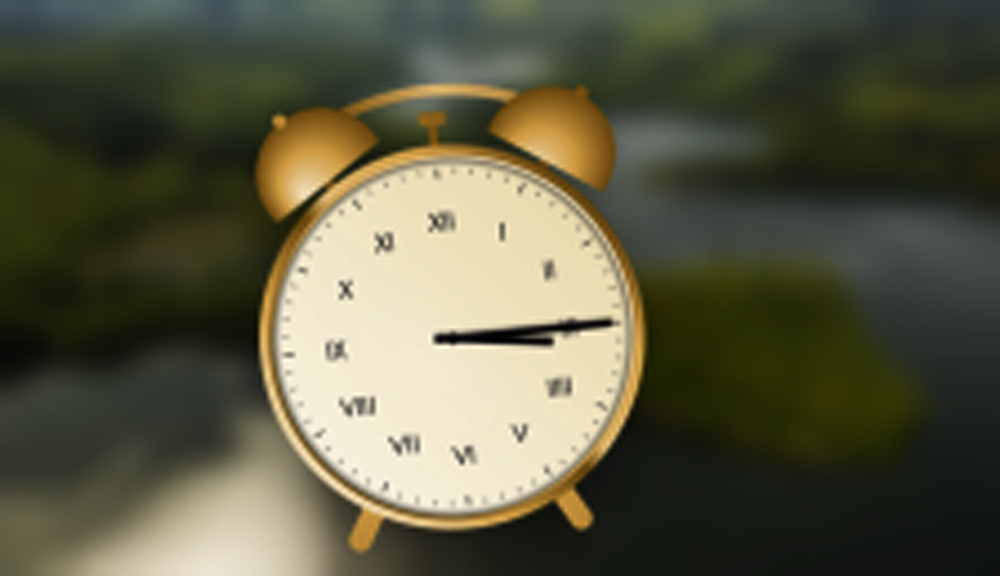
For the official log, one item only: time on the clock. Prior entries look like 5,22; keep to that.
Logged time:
3,15
